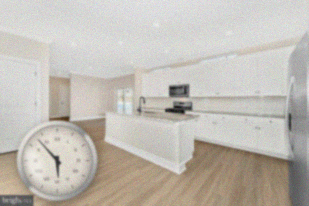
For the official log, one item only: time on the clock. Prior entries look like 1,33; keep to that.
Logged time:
5,53
